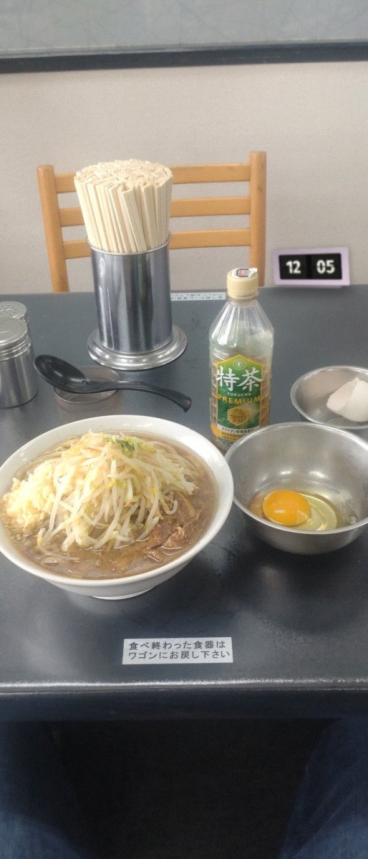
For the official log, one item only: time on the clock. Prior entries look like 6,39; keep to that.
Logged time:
12,05
